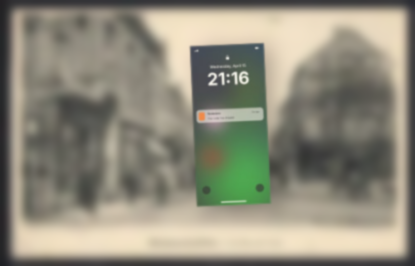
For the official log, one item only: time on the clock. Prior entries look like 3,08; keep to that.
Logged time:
21,16
